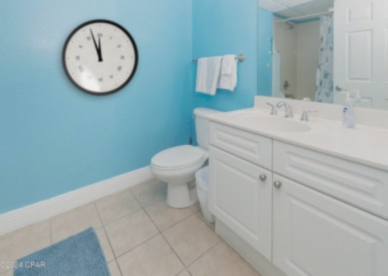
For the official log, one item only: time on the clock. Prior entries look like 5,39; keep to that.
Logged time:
11,57
